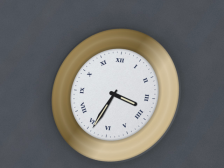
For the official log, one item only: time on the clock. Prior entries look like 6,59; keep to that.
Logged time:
3,34
